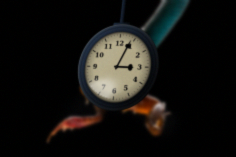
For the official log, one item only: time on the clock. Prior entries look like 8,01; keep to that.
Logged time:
3,04
